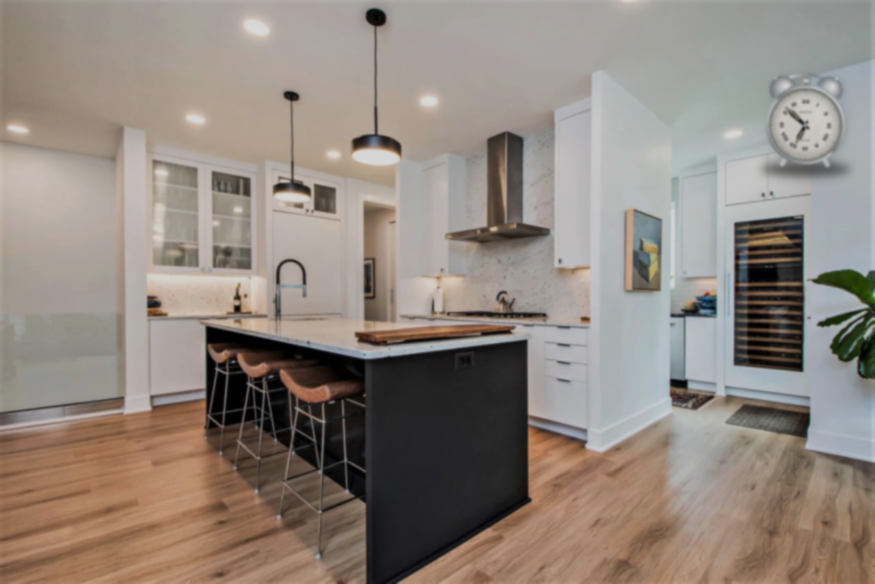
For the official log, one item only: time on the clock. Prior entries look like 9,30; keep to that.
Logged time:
6,52
